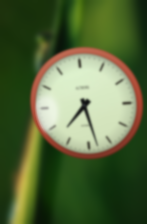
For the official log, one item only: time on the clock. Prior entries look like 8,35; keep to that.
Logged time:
7,28
